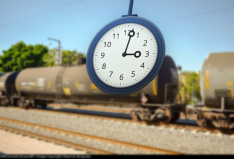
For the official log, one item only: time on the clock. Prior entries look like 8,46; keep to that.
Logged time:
3,02
